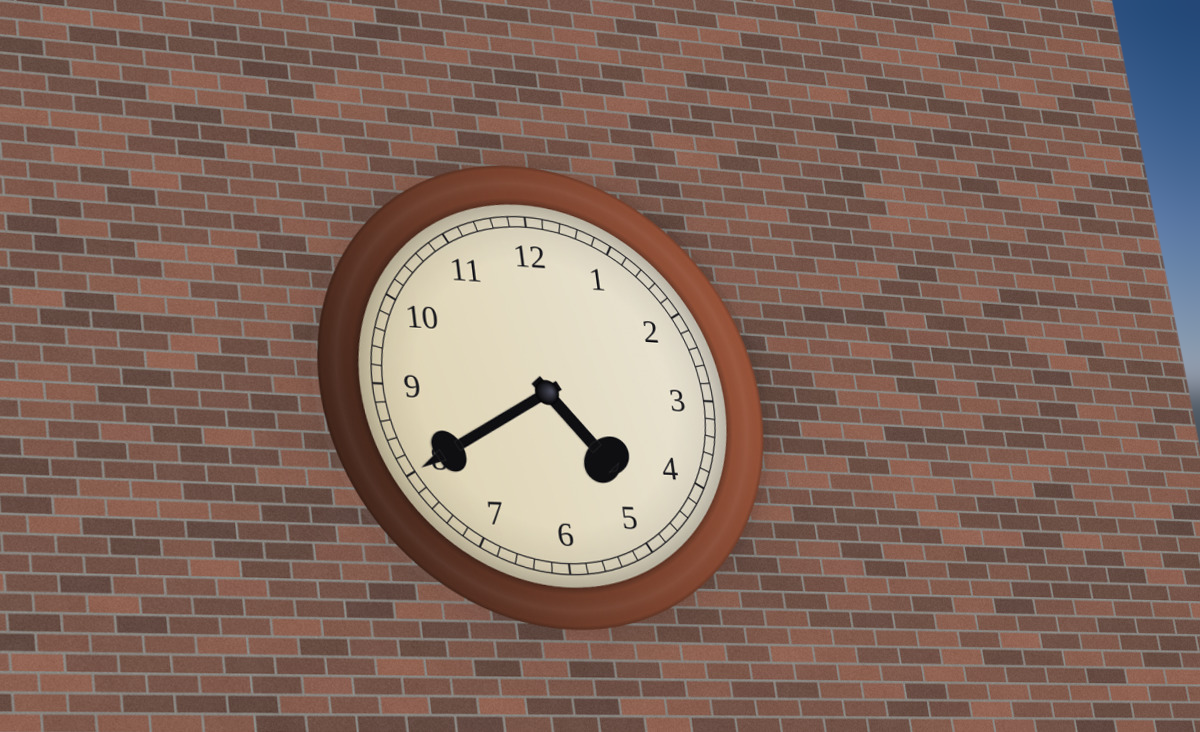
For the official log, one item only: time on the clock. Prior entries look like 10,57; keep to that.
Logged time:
4,40
